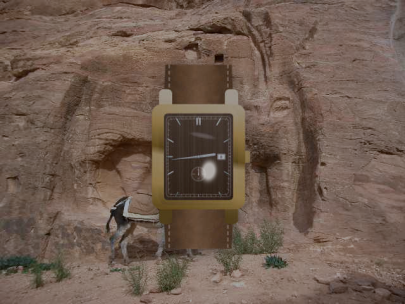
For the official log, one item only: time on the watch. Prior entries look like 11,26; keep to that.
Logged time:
2,44
